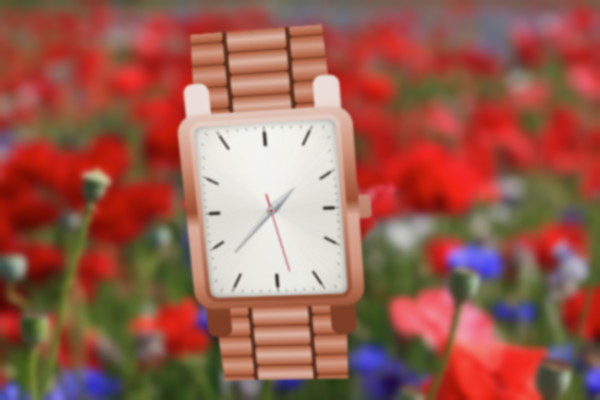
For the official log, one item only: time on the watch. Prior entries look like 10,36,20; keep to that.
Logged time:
1,37,28
